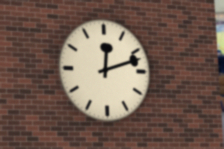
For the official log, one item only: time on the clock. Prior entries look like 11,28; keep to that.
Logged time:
12,12
